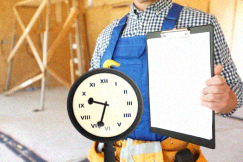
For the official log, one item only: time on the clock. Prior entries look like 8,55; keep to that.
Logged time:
9,33
